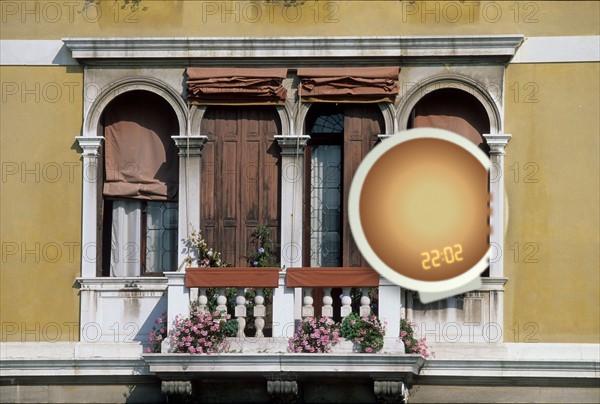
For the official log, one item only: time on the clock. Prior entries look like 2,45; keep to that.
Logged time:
22,02
